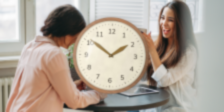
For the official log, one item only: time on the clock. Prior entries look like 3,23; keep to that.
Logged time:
1,51
